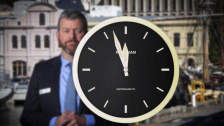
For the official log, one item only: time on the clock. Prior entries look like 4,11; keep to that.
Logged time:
11,57
